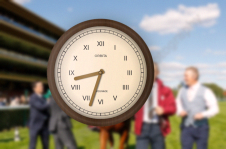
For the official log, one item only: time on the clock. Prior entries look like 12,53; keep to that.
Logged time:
8,33
